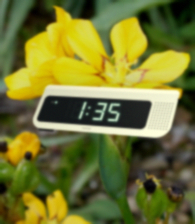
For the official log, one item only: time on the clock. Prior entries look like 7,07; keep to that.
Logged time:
1,35
